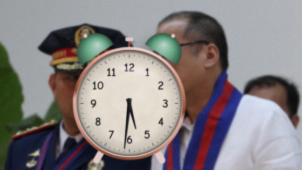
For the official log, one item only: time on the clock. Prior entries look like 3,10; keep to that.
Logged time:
5,31
